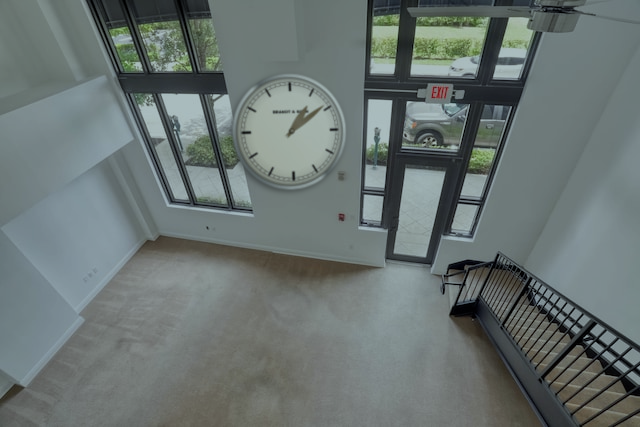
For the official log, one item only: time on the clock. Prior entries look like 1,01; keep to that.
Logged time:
1,09
